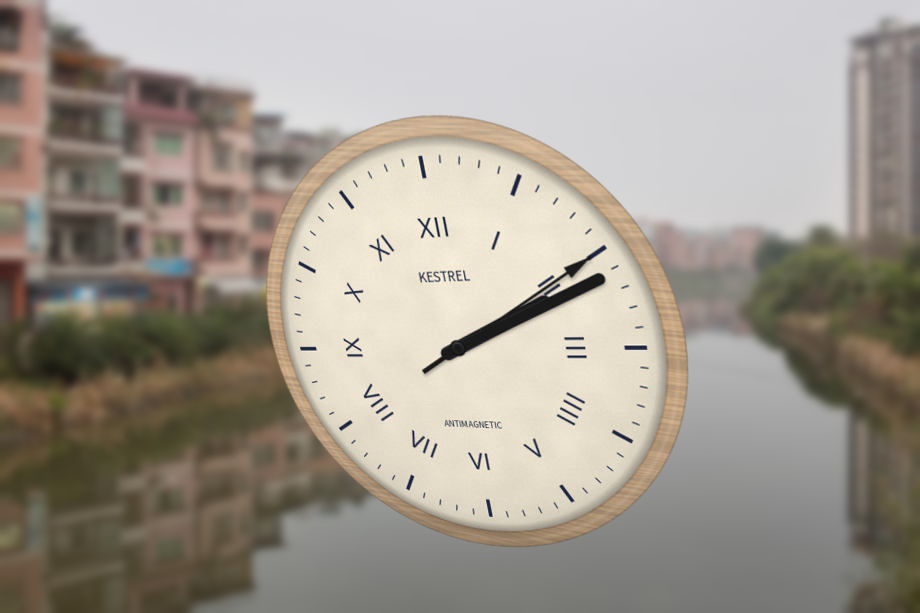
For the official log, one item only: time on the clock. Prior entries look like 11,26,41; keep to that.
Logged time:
2,11,10
